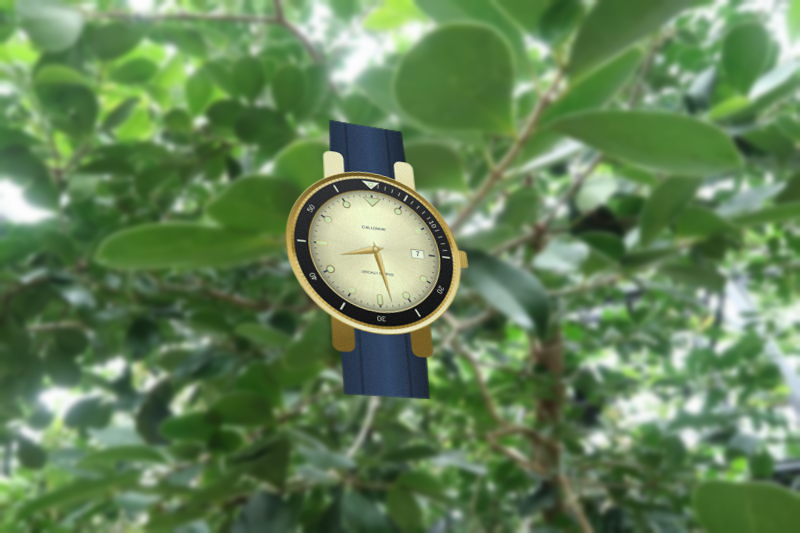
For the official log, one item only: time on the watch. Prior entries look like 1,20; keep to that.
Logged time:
8,28
